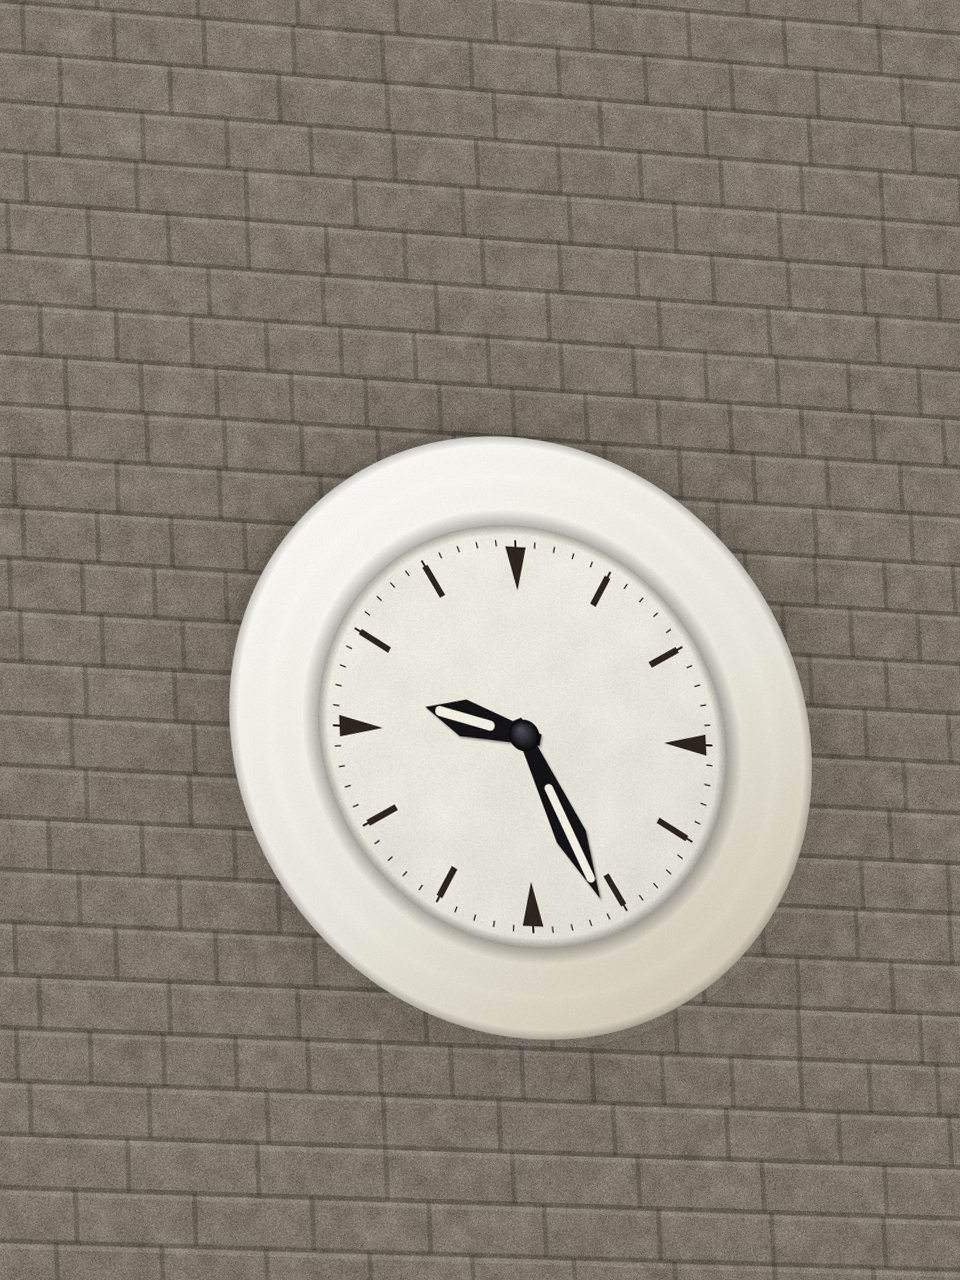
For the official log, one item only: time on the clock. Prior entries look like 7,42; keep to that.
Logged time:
9,26
